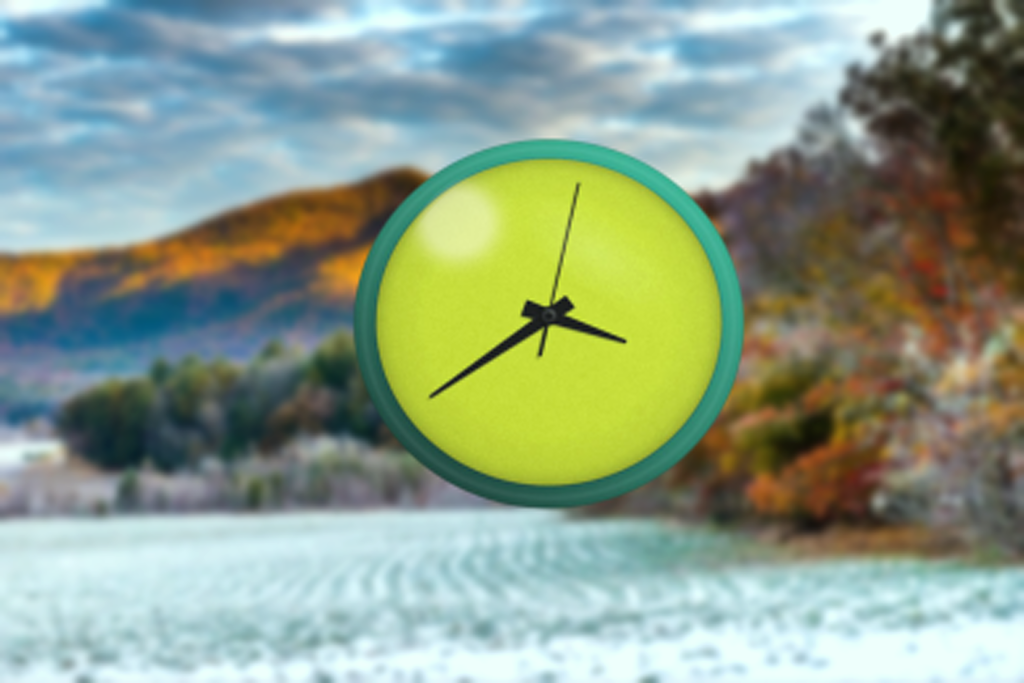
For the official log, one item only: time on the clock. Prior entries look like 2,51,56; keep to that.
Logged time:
3,39,02
